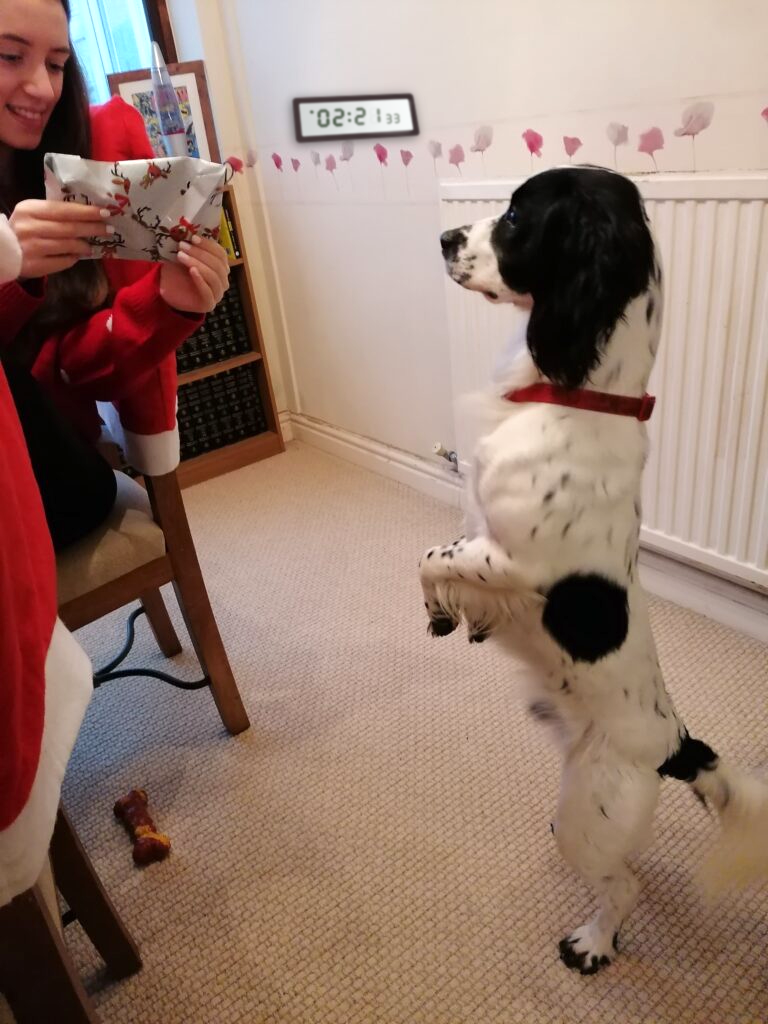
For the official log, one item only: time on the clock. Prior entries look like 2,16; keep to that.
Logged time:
2,21
